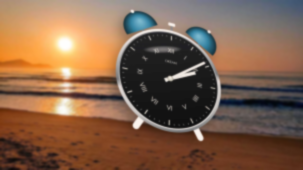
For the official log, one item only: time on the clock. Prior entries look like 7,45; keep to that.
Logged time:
2,09
